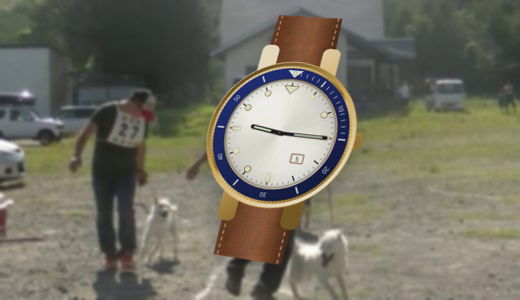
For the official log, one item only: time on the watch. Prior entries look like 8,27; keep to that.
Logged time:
9,15
